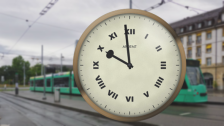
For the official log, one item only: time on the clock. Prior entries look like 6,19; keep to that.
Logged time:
9,59
